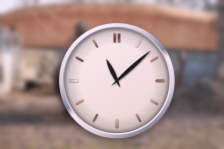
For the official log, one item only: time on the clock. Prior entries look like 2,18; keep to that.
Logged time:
11,08
